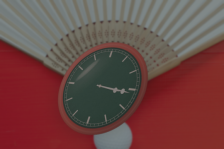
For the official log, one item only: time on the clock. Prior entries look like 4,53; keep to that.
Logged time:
3,16
